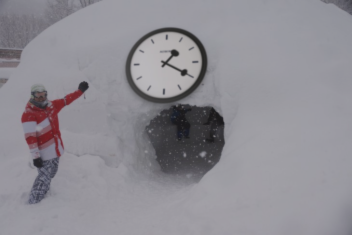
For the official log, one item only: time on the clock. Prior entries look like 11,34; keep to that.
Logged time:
1,20
